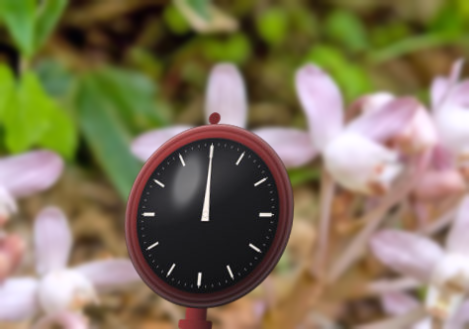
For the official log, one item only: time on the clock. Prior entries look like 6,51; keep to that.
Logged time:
12,00
